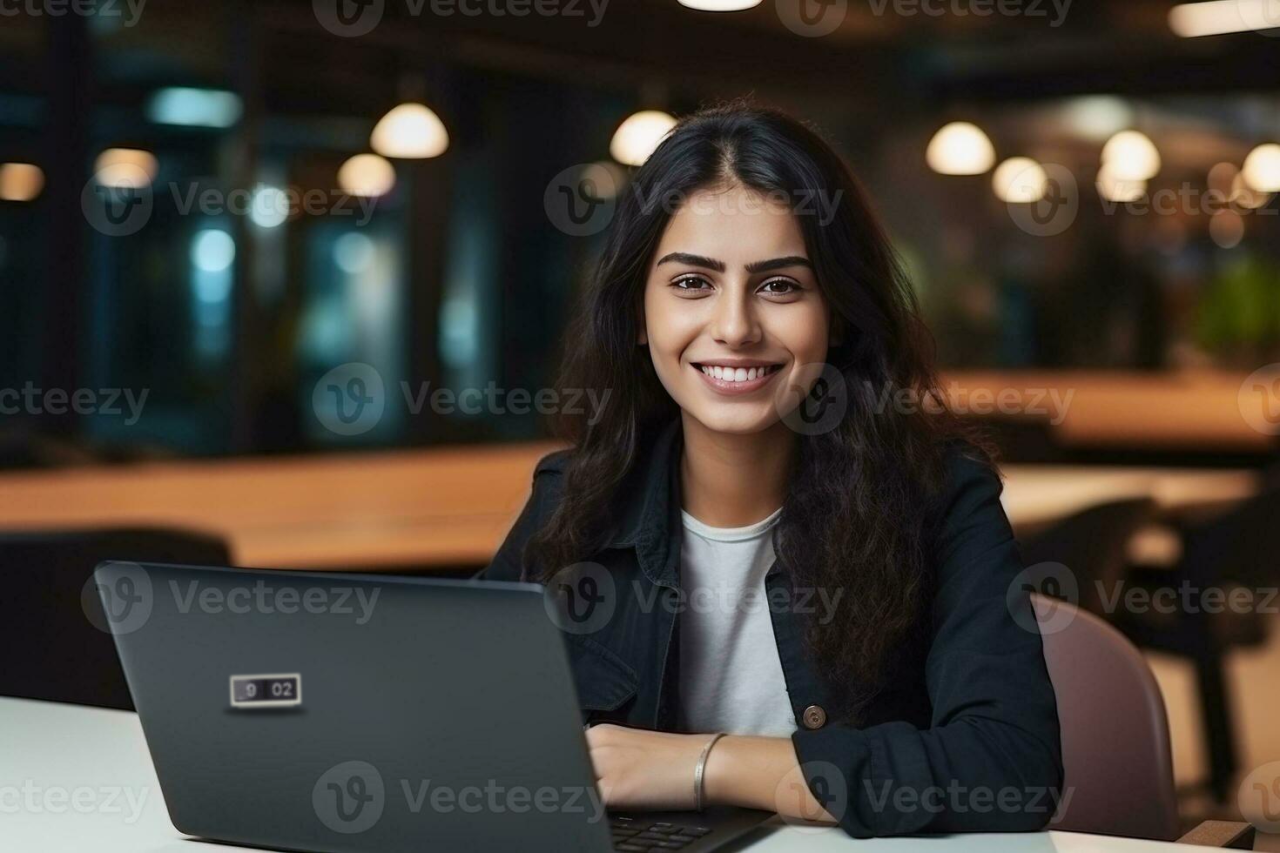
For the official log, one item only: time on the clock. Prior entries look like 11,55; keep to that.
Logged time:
9,02
